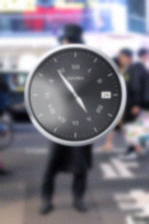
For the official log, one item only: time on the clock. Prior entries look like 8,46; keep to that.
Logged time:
4,54
